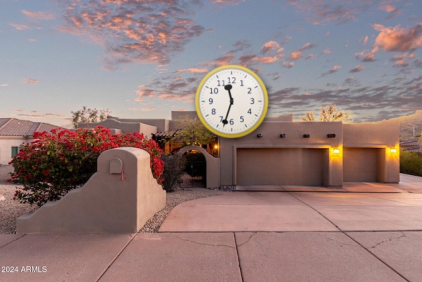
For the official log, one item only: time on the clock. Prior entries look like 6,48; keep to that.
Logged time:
11,33
